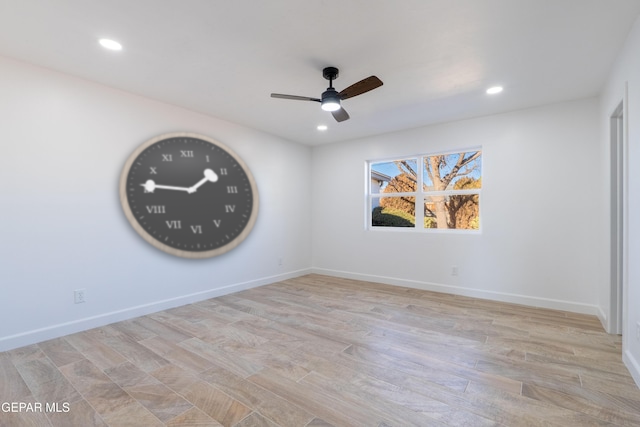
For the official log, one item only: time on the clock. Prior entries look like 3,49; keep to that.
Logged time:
1,46
